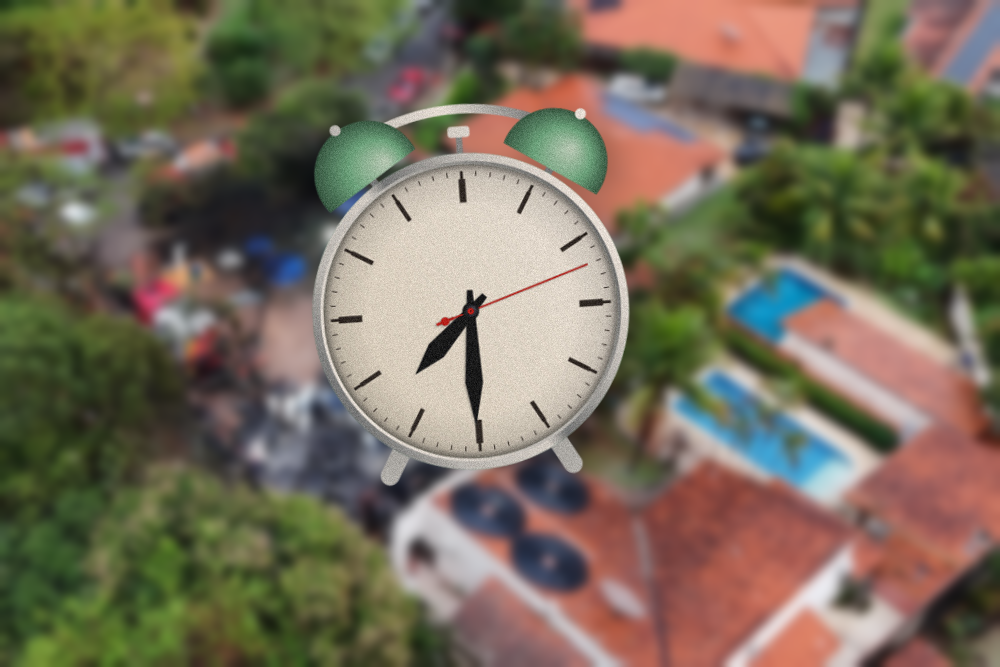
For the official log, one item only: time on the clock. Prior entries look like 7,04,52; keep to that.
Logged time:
7,30,12
